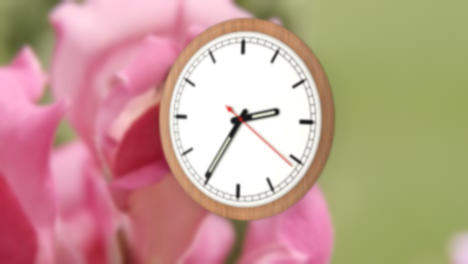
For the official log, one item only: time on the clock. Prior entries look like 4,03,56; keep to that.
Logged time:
2,35,21
